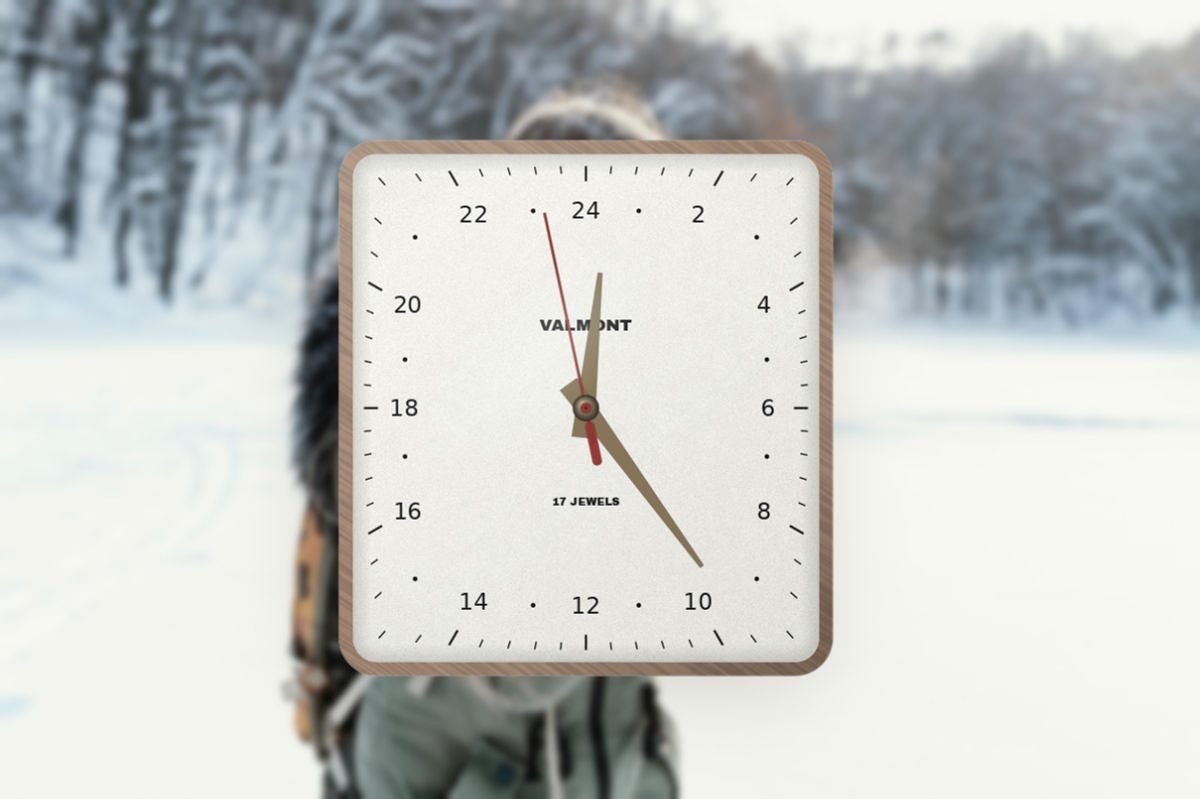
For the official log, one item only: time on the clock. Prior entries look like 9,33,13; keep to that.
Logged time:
0,23,58
